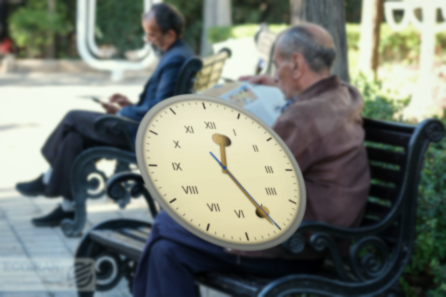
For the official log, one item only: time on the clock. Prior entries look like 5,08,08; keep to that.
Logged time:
12,25,25
